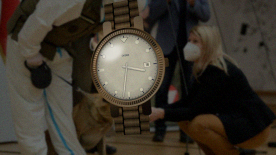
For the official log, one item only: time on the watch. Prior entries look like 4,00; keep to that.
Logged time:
3,32
